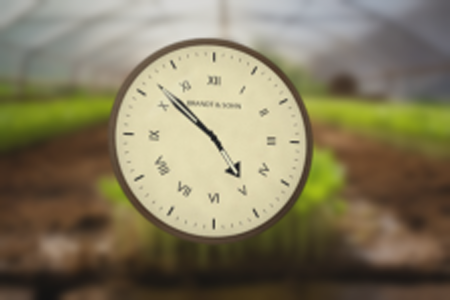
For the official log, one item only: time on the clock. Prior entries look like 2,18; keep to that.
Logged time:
4,52
